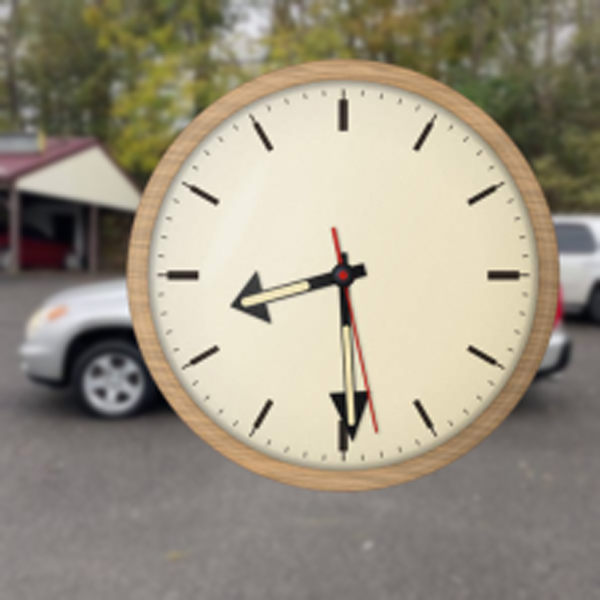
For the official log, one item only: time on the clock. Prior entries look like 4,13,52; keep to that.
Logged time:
8,29,28
